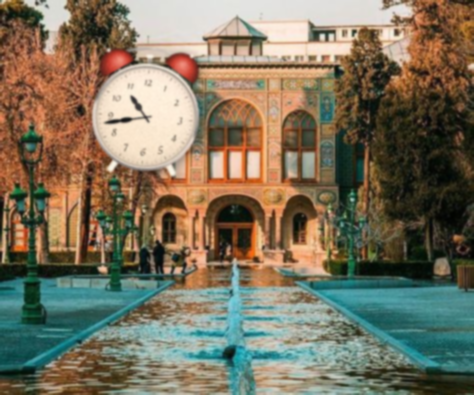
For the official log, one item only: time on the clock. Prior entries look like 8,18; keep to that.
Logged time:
10,43
